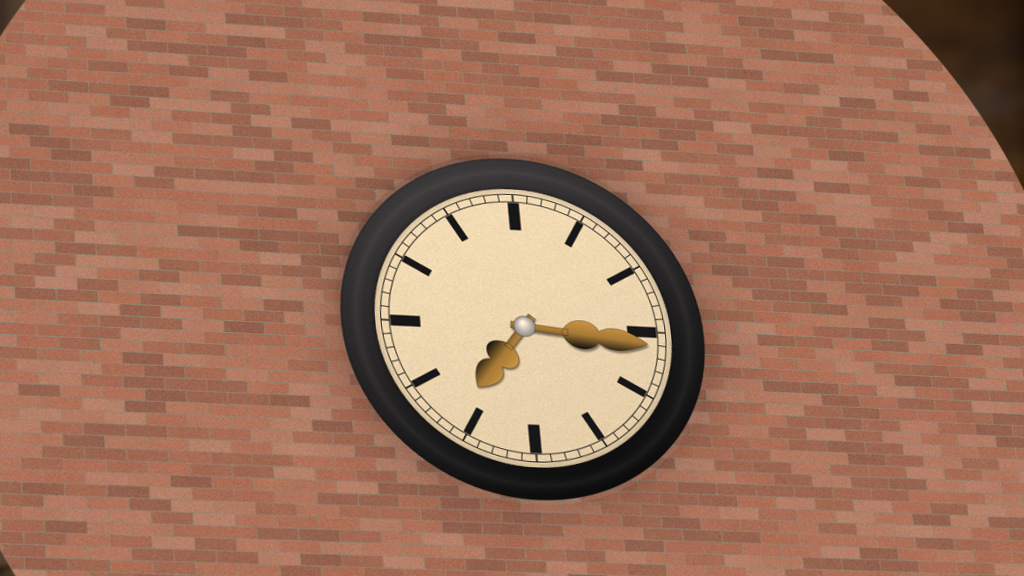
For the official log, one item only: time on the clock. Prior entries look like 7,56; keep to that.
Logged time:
7,16
